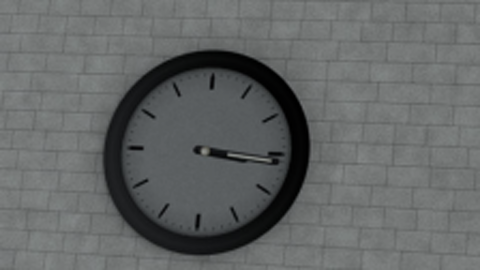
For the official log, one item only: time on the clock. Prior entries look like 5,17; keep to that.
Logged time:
3,16
